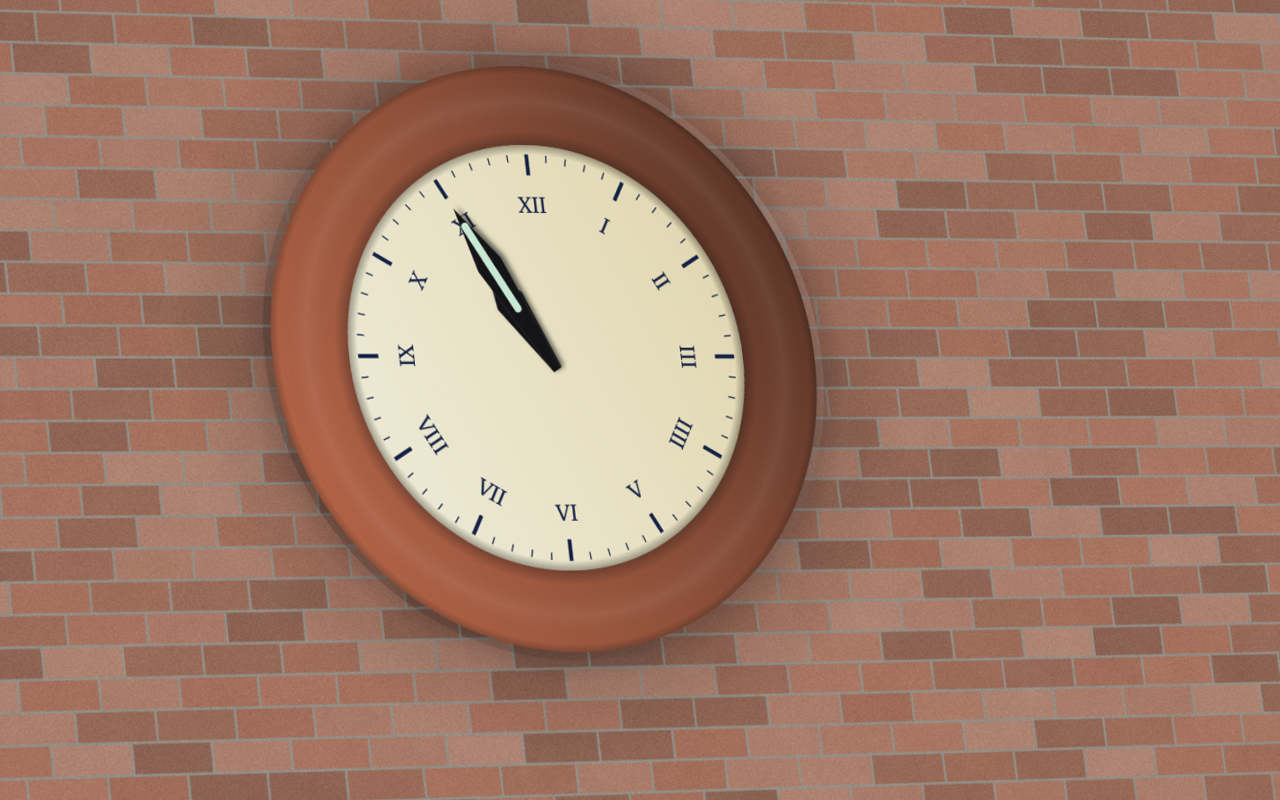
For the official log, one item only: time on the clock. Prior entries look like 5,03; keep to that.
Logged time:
10,55
